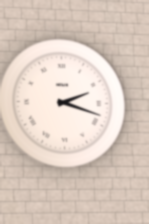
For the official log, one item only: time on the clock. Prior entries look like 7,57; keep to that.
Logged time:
2,18
